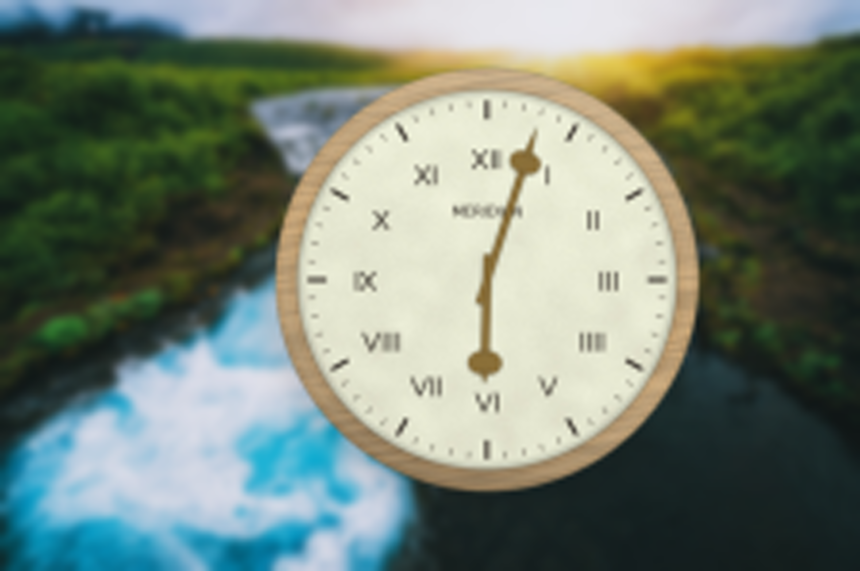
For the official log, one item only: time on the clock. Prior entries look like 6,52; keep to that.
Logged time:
6,03
